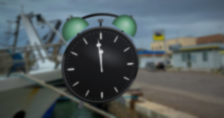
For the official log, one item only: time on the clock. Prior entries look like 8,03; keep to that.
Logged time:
11,59
